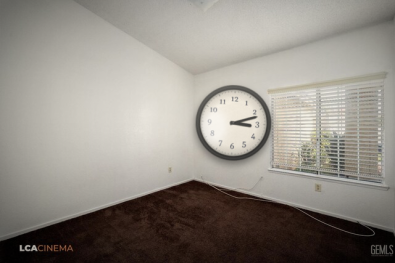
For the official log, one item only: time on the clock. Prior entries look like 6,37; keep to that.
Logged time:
3,12
